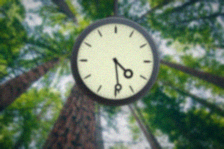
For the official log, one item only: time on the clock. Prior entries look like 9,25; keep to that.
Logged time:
4,29
